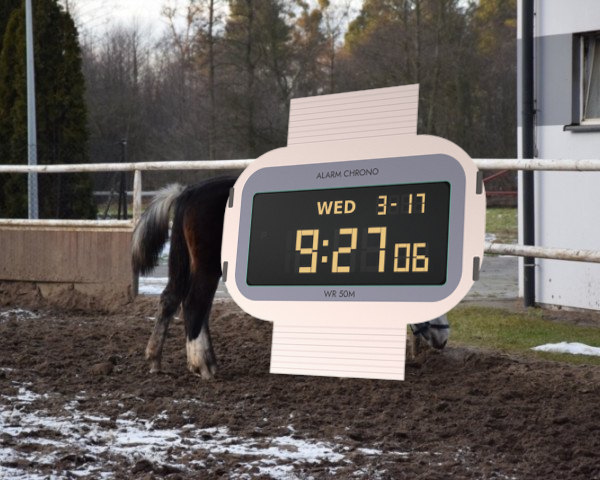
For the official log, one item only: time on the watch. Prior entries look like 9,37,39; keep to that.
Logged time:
9,27,06
